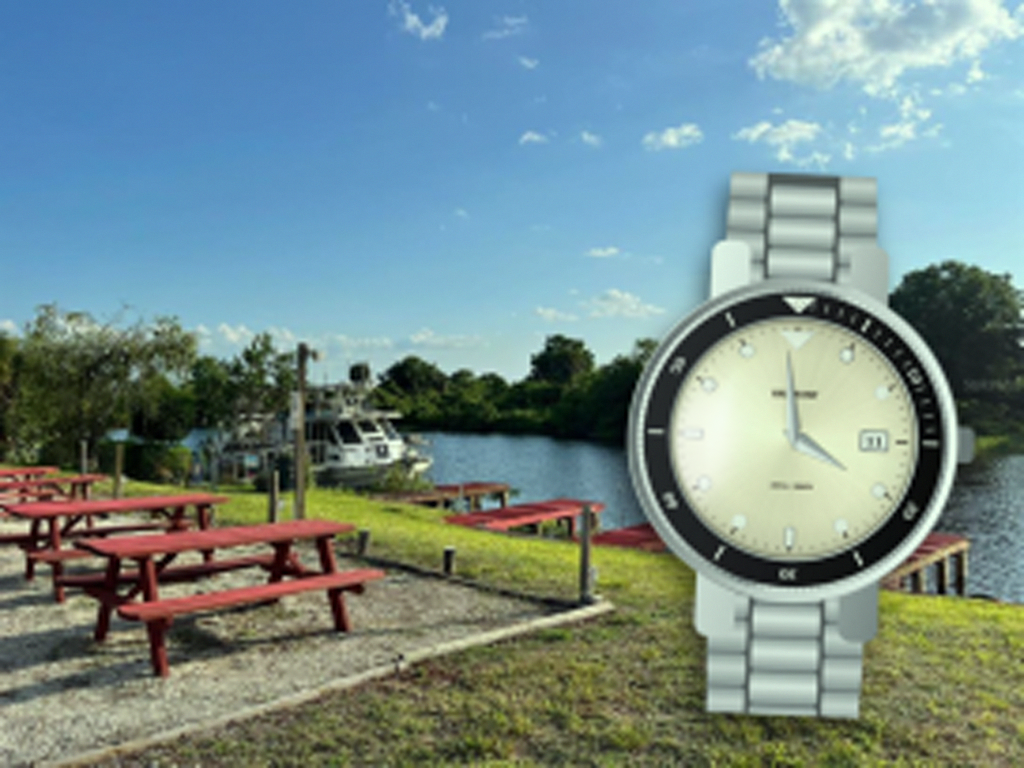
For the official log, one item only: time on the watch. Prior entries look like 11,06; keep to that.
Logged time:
3,59
